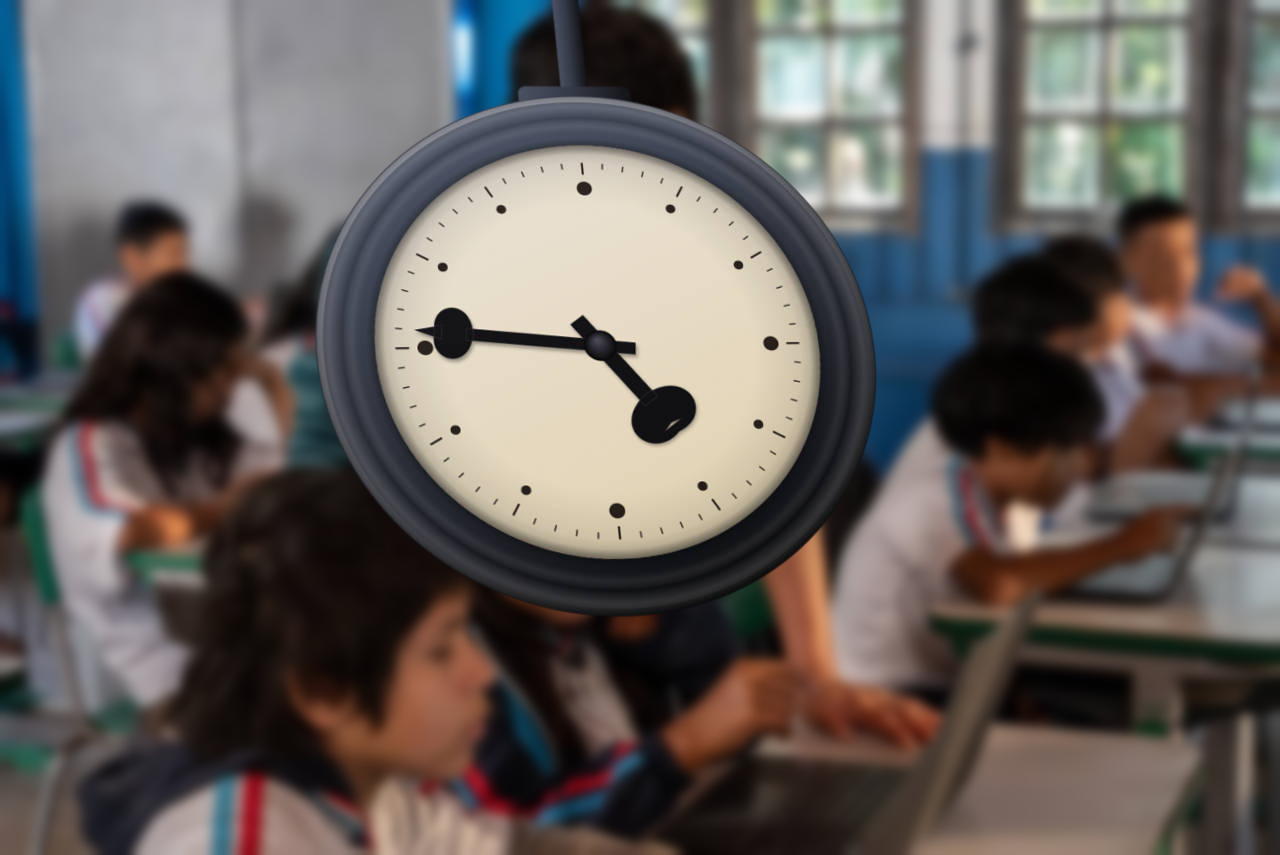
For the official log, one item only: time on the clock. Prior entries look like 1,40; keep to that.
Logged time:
4,46
